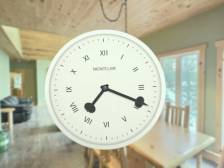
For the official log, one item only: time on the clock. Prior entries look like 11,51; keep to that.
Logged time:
7,19
